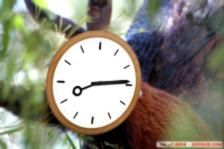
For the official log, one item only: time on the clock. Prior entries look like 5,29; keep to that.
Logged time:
8,14
